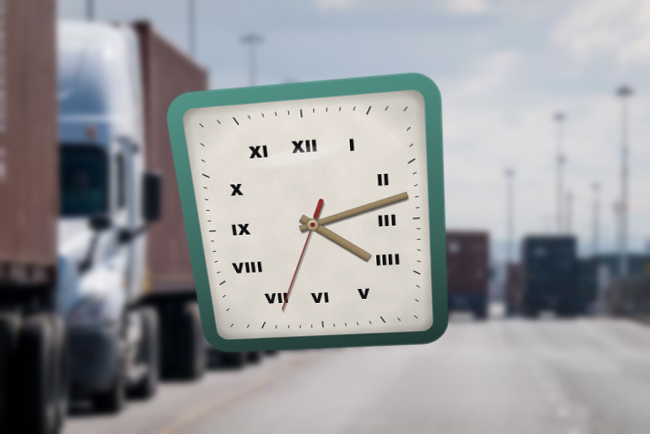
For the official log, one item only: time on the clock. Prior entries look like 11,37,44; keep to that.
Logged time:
4,12,34
